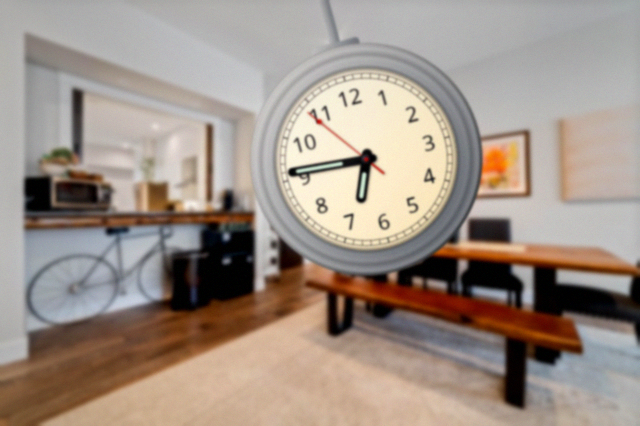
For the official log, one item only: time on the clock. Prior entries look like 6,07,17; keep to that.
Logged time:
6,45,54
